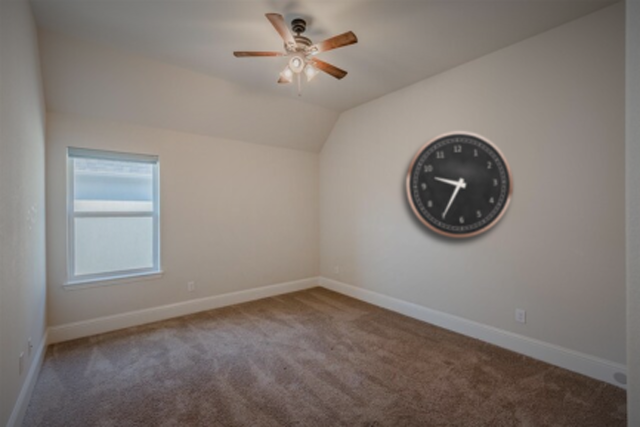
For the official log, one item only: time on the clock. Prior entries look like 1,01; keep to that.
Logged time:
9,35
